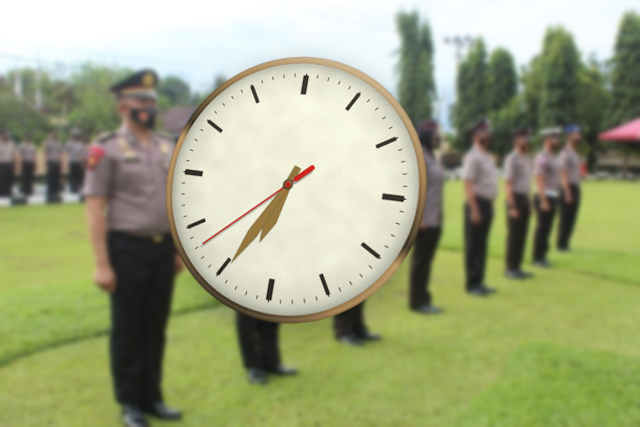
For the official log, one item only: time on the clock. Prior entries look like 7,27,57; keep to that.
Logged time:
6,34,38
